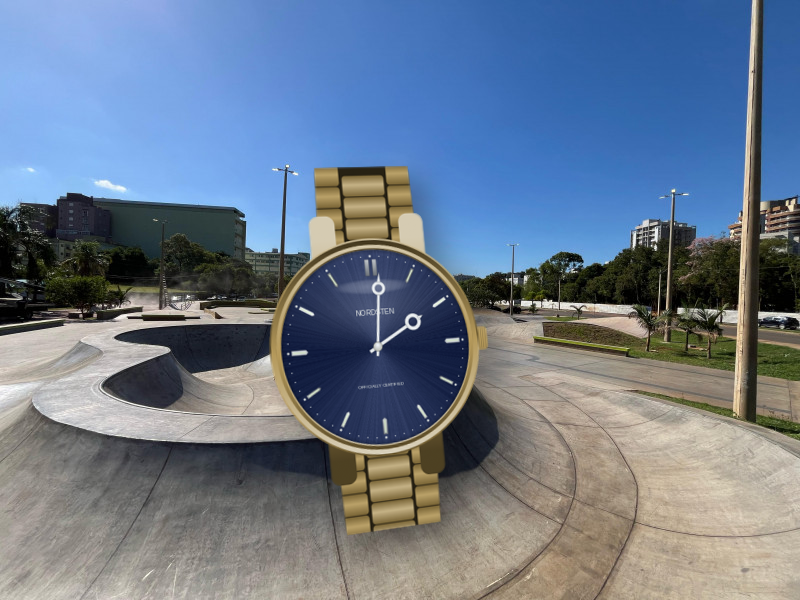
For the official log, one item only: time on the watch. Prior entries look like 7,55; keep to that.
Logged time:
2,01
